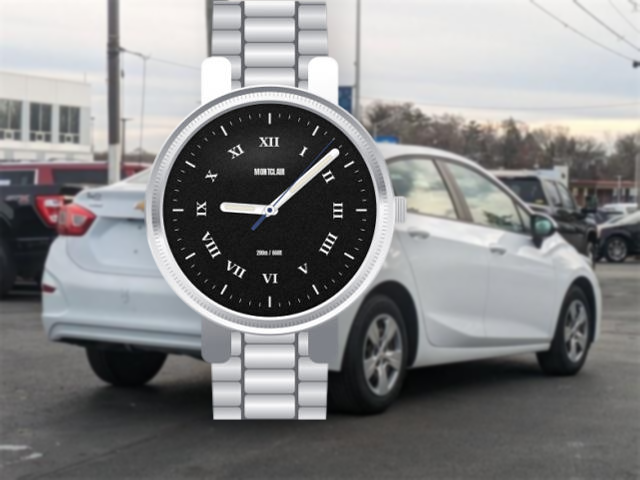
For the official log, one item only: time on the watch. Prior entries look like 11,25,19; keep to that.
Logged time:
9,08,07
